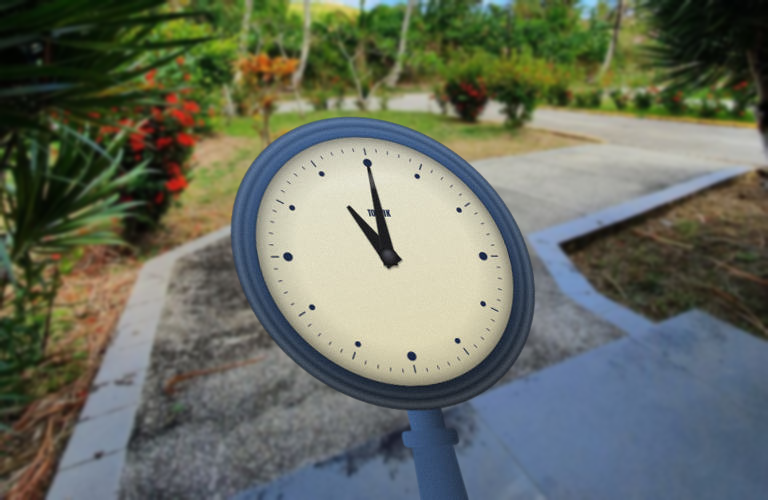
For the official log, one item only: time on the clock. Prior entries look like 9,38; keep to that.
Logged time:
11,00
